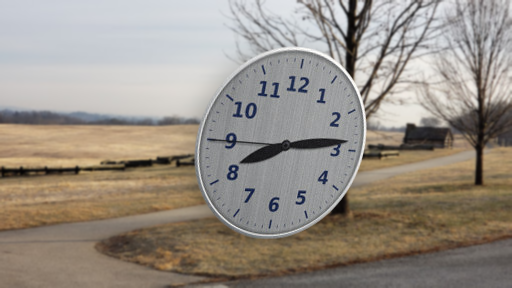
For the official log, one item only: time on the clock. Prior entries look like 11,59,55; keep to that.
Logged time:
8,13,45
